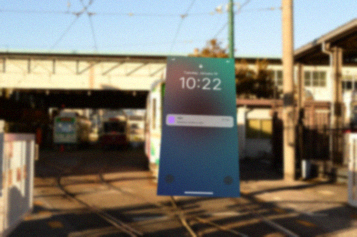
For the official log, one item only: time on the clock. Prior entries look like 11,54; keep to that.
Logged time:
10,22
